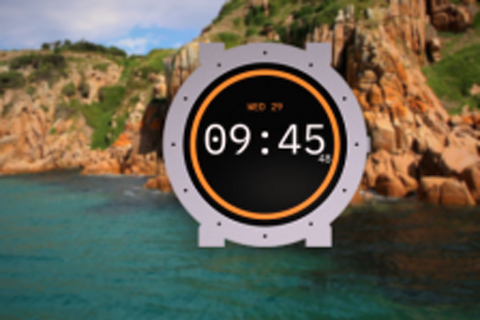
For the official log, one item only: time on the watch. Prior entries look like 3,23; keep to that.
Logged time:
9,45
